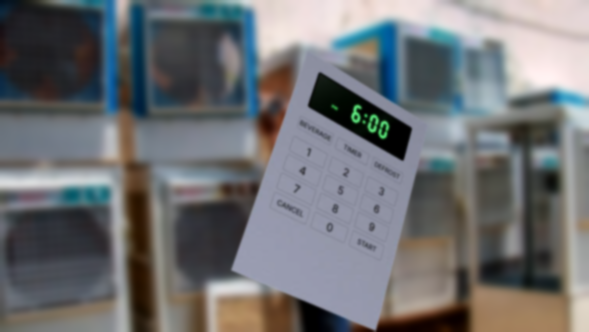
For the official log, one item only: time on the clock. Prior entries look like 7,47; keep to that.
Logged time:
6,00
